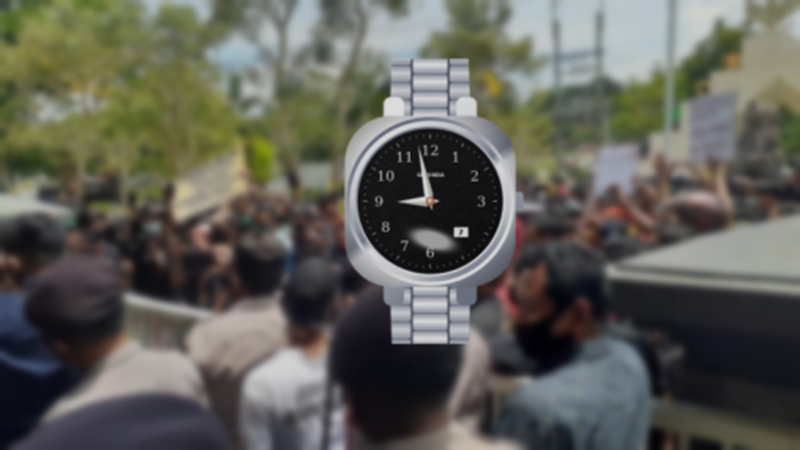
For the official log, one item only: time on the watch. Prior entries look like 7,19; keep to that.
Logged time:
8,58
